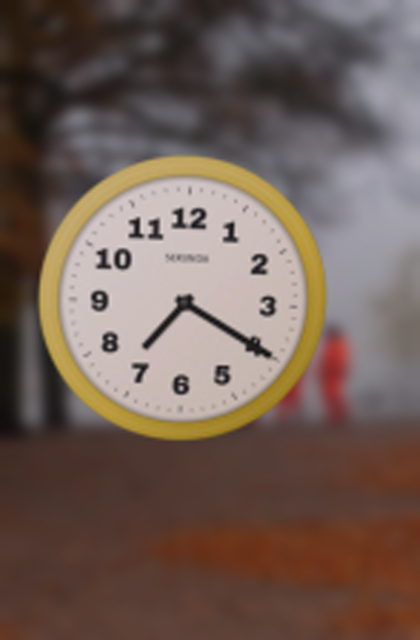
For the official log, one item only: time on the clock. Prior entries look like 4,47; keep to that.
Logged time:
7,20
